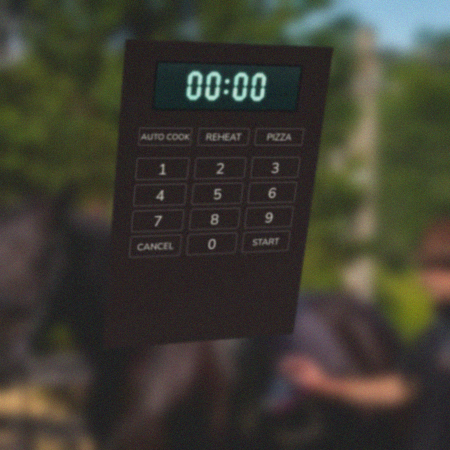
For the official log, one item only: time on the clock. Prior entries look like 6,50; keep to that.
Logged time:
0,00
